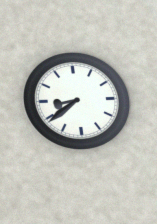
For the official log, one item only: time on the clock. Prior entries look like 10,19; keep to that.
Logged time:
8,39
